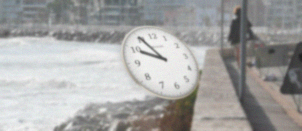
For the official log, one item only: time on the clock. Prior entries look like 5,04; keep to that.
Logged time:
9,55
